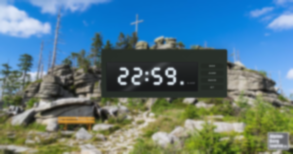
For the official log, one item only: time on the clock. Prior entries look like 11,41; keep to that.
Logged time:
22,59
